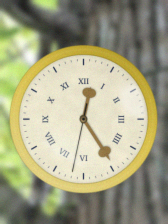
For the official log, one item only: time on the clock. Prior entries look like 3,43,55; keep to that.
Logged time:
12,24,32
